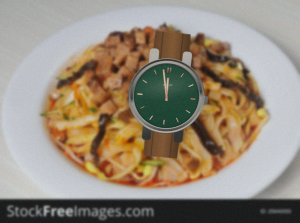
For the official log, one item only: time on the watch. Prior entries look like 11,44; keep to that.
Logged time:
11,58
